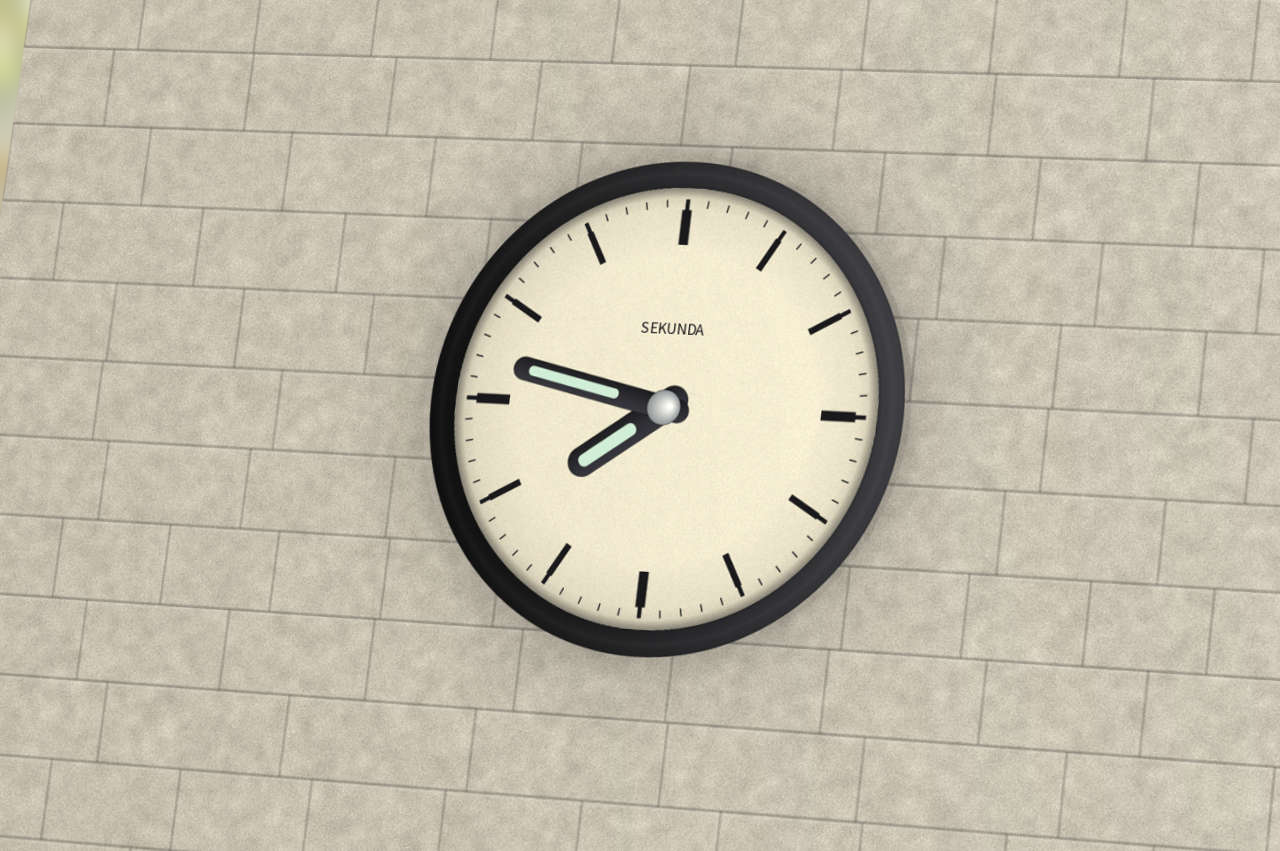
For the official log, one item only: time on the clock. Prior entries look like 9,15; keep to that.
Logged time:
7,47
